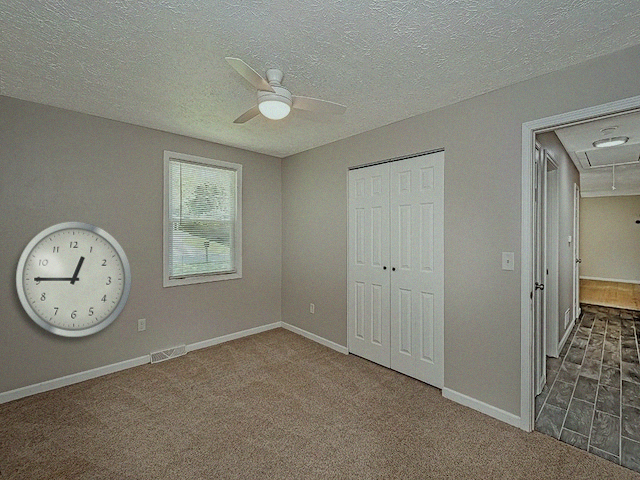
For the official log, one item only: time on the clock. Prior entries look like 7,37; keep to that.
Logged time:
12,45
